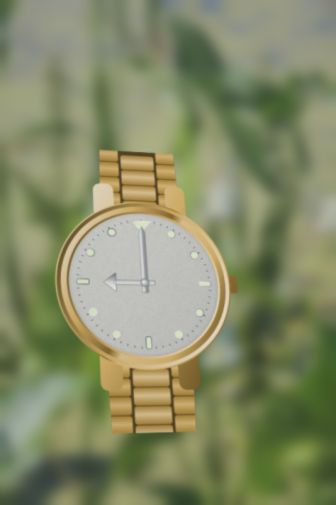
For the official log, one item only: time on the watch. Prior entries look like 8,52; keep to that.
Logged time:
9,00
